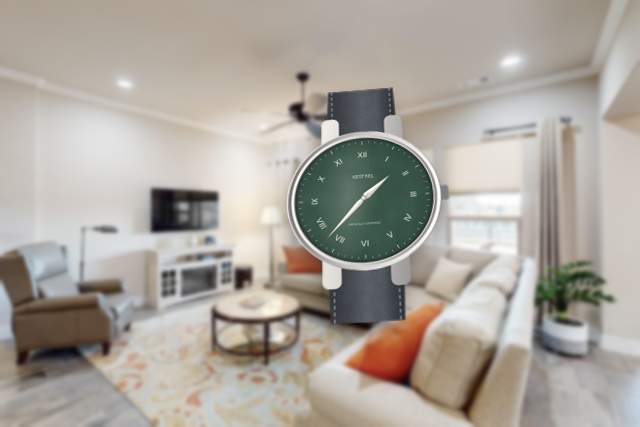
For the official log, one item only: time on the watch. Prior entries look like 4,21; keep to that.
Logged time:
1,37
